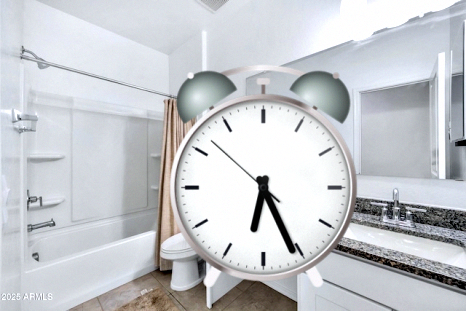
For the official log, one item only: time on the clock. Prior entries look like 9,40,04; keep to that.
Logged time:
6,25,52
